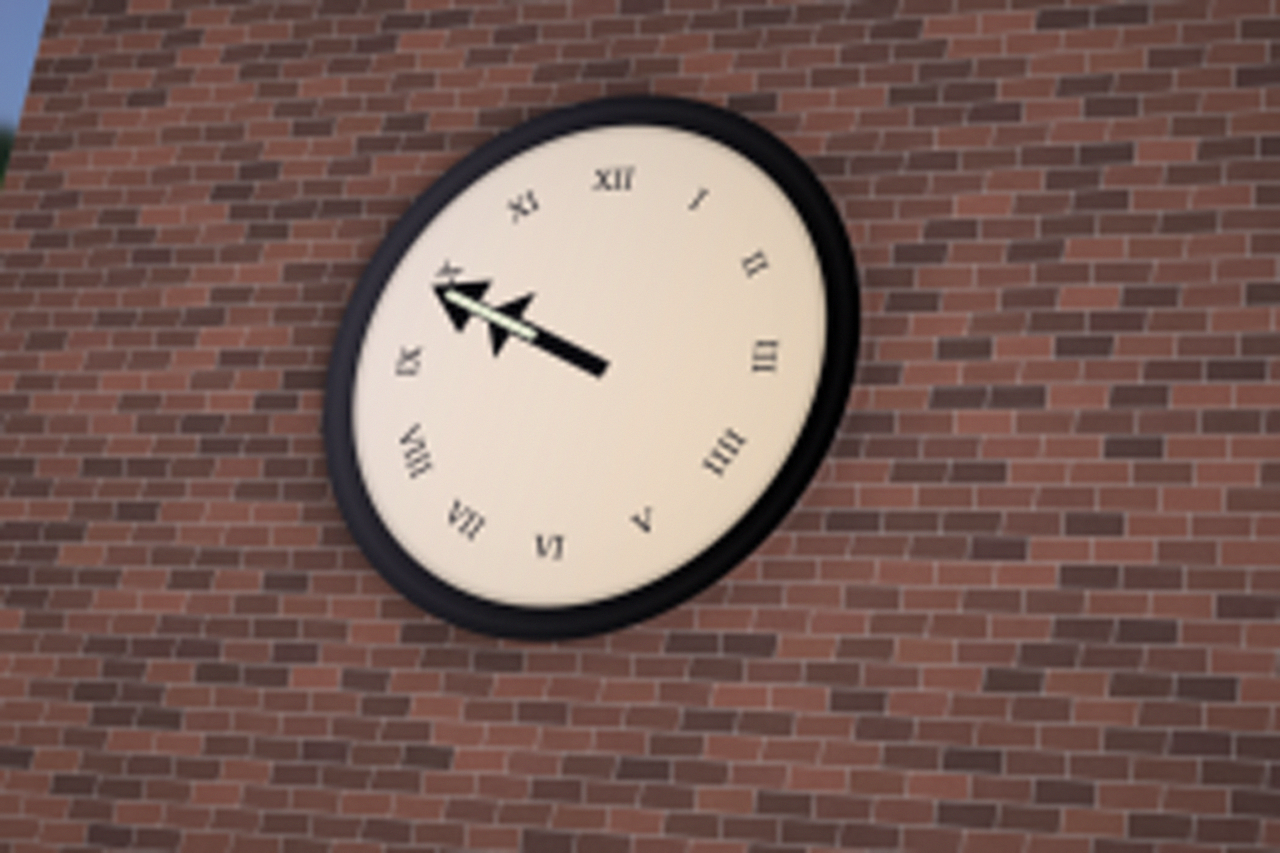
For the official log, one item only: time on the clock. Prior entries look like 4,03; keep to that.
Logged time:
9,49
